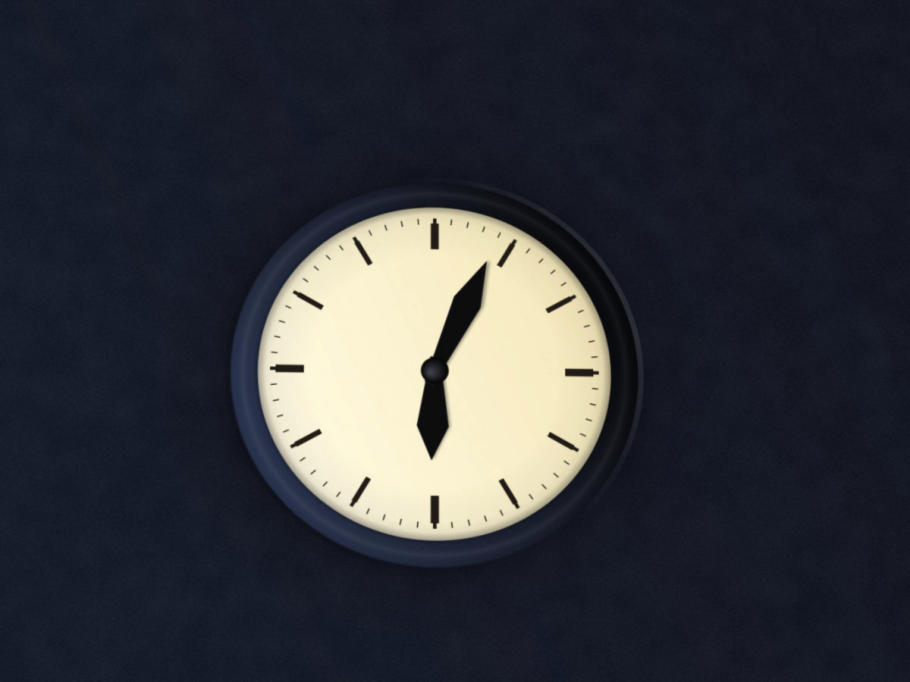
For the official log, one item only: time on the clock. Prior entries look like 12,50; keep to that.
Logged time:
6,04
